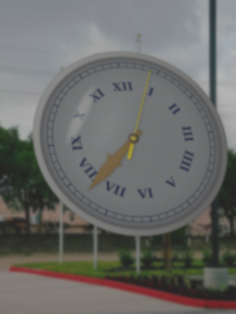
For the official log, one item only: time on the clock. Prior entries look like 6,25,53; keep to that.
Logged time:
7,38,04
